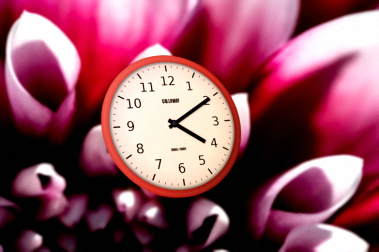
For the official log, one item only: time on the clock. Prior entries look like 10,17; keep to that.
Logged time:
4,10
